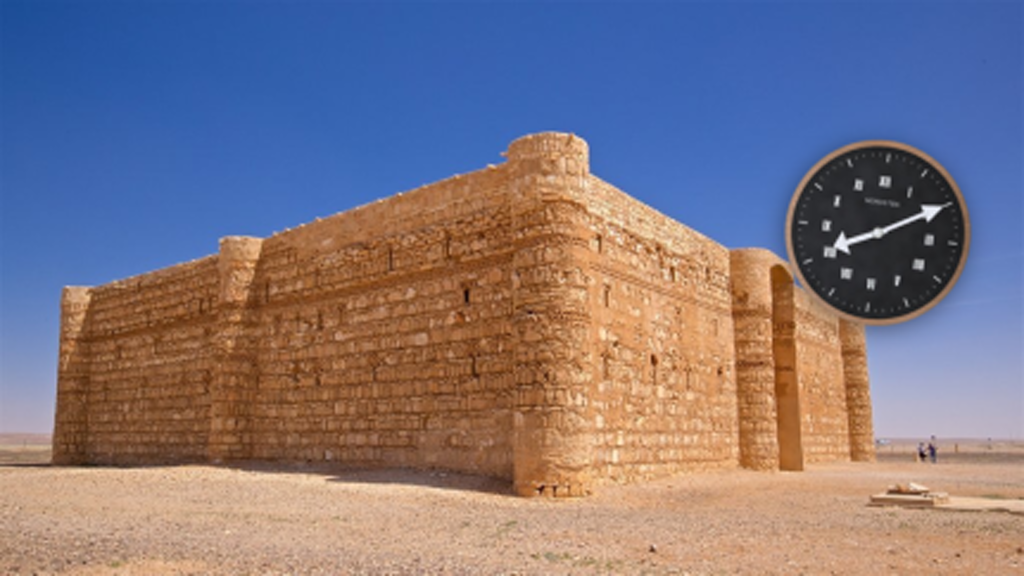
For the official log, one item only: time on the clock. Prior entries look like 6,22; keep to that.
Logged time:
8,10
